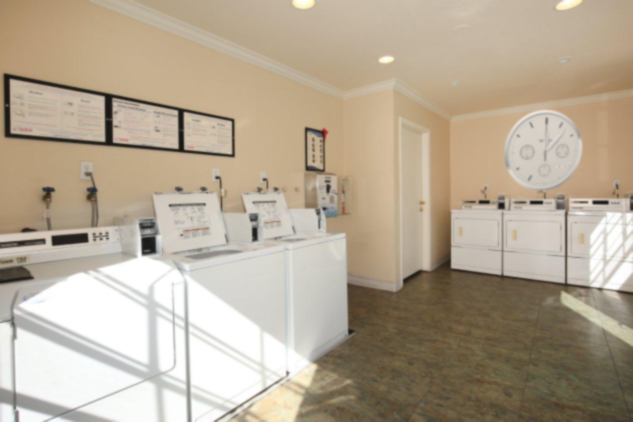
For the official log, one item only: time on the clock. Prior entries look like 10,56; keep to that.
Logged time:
12,07
